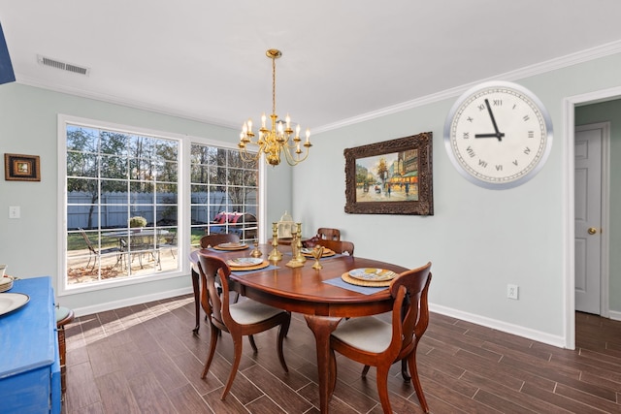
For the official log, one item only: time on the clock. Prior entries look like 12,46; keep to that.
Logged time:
8,57
